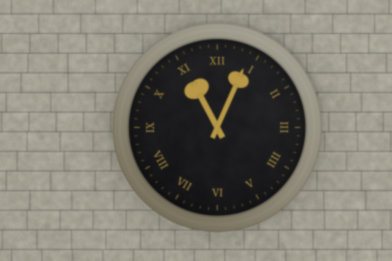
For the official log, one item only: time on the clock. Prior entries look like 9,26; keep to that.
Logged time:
11,04
